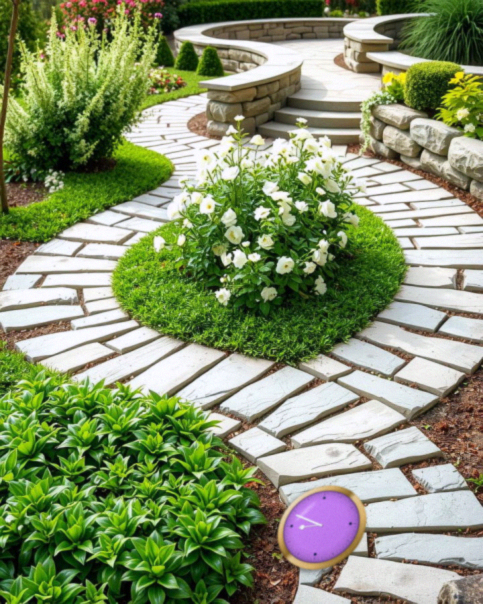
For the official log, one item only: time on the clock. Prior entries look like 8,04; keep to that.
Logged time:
8,49
